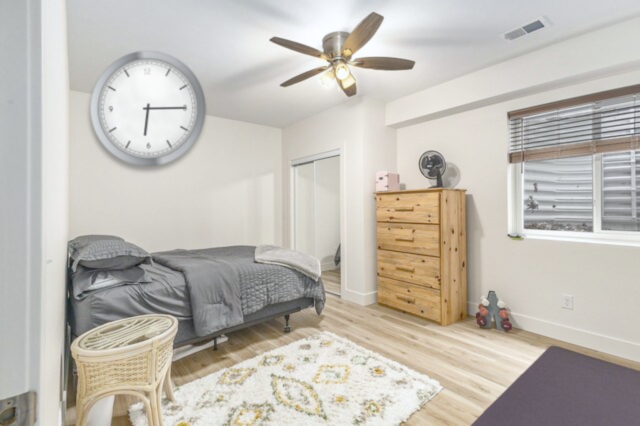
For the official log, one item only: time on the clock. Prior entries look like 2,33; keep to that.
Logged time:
6,15
